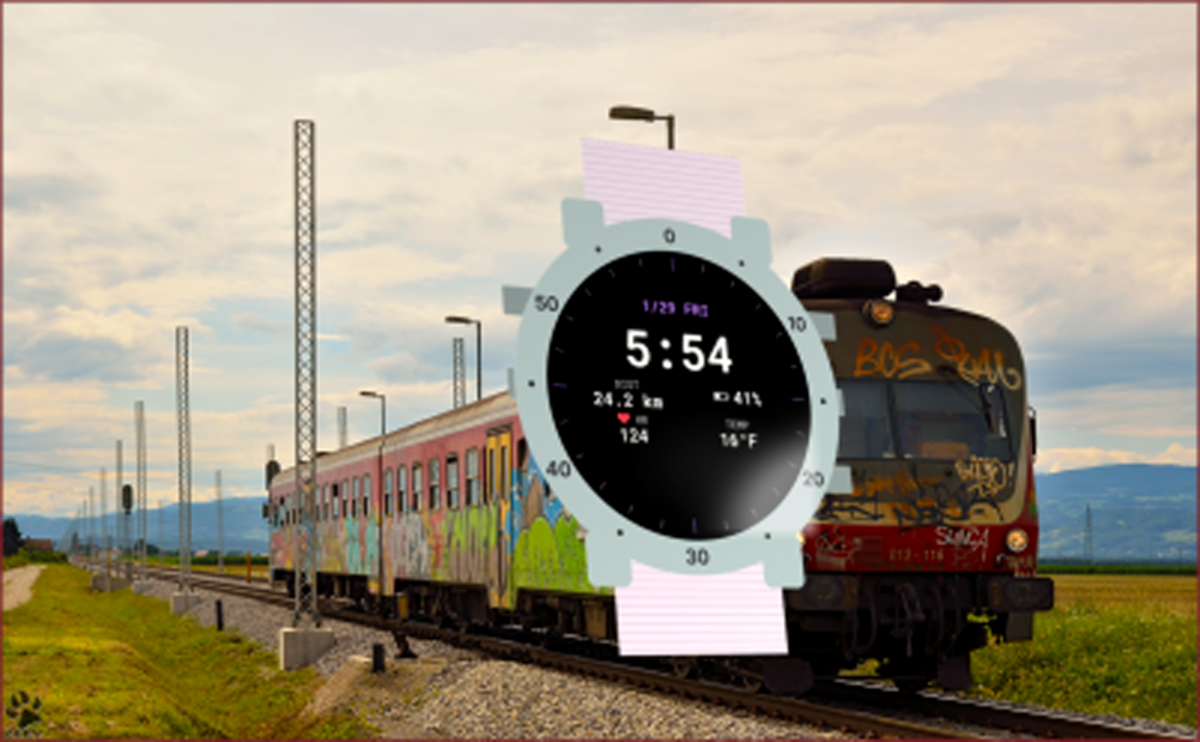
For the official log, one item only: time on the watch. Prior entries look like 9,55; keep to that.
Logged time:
5,54
